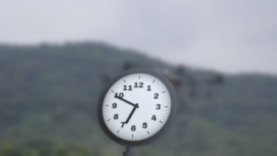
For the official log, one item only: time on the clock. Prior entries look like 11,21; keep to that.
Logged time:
6,49
